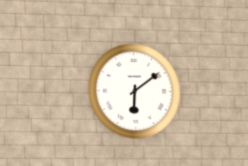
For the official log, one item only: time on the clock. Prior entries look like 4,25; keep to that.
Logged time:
6,09
